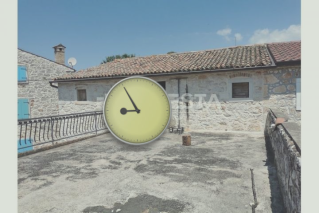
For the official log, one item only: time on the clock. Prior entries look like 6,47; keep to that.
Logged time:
8,55
